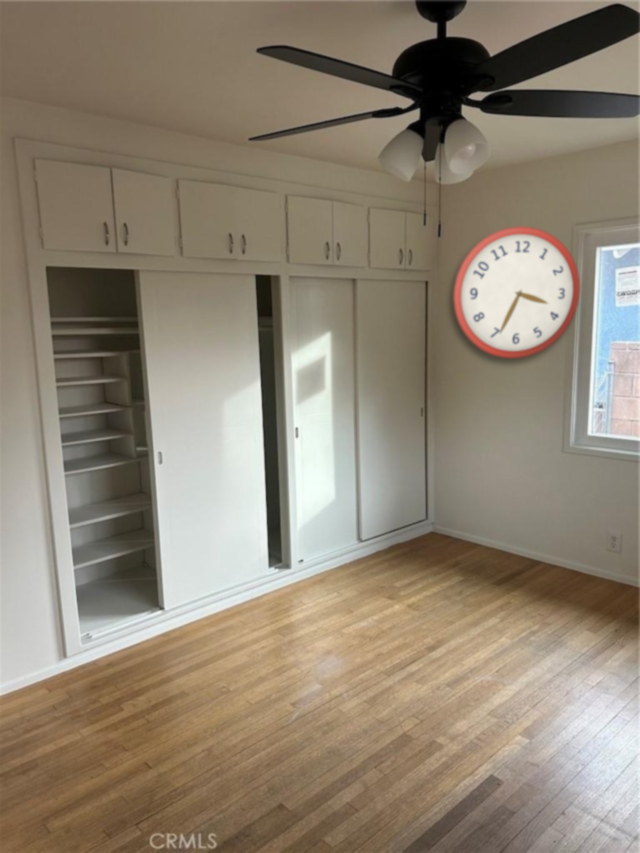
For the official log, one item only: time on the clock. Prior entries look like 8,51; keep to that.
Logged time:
3,34
